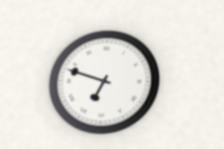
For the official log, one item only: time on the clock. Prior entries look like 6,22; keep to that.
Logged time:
6,48
